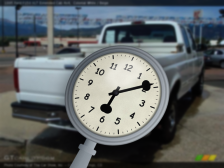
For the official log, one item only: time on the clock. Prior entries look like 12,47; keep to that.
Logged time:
6,09
